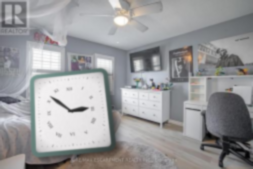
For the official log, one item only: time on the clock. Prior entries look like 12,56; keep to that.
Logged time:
2,52
